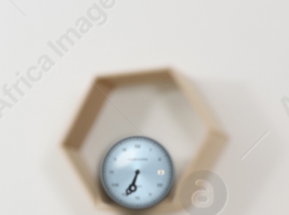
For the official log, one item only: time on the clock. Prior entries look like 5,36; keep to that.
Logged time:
6,34
